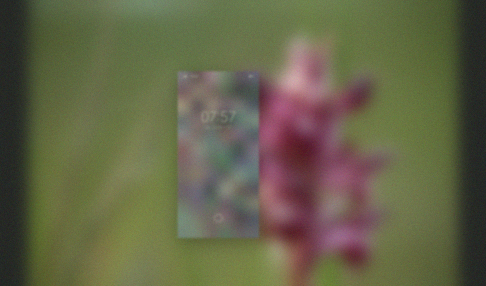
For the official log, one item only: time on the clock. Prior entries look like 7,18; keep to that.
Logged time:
7,57
